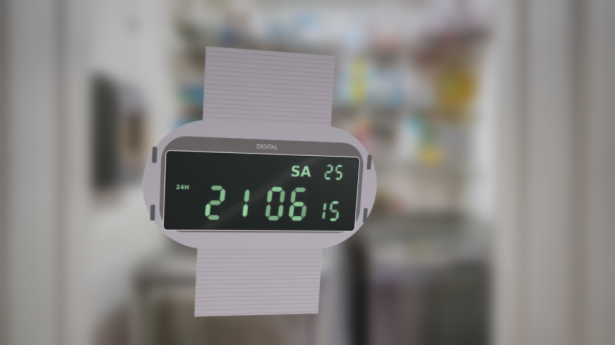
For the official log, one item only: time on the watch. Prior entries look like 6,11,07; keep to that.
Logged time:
21,06,15
